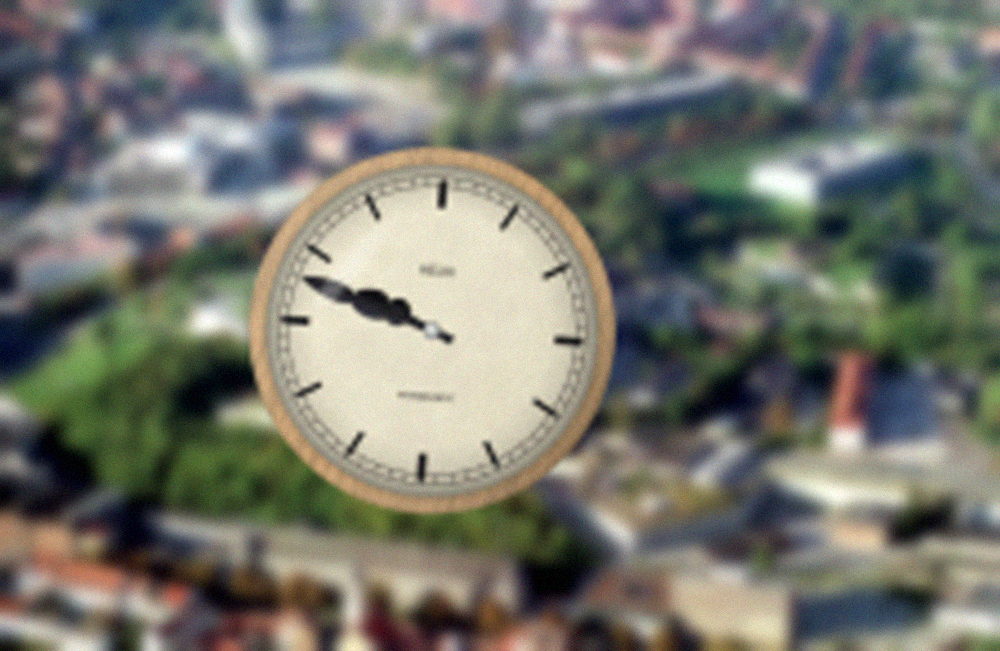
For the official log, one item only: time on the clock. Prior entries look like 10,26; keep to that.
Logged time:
9,48
